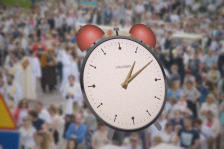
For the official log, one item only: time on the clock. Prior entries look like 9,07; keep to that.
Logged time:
1,10
